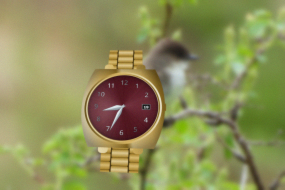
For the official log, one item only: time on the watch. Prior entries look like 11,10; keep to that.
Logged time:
8,34
